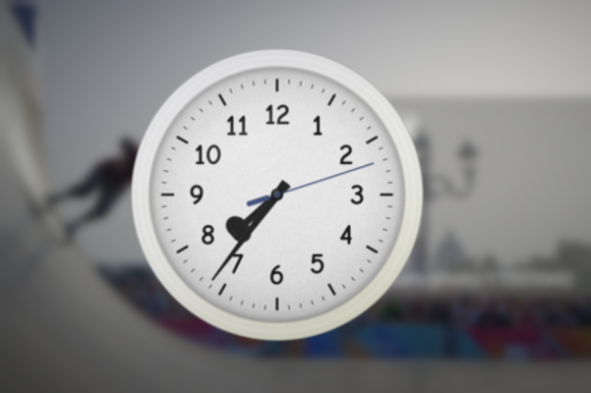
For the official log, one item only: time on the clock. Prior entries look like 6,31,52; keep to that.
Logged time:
7,36,12
